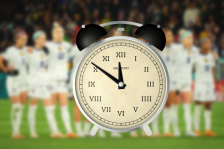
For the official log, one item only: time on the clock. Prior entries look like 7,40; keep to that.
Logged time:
11,51
